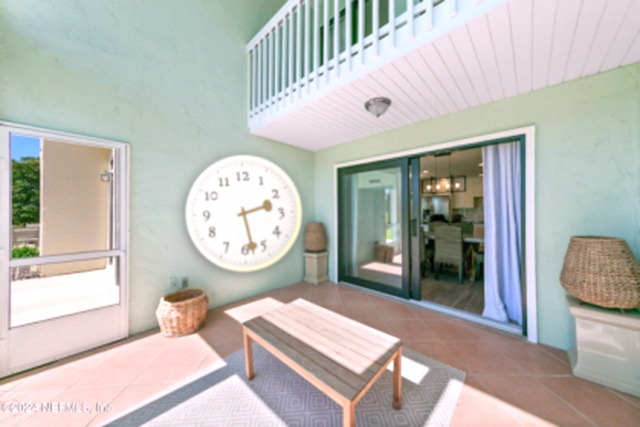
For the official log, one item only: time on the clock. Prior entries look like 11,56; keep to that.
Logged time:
2,28
